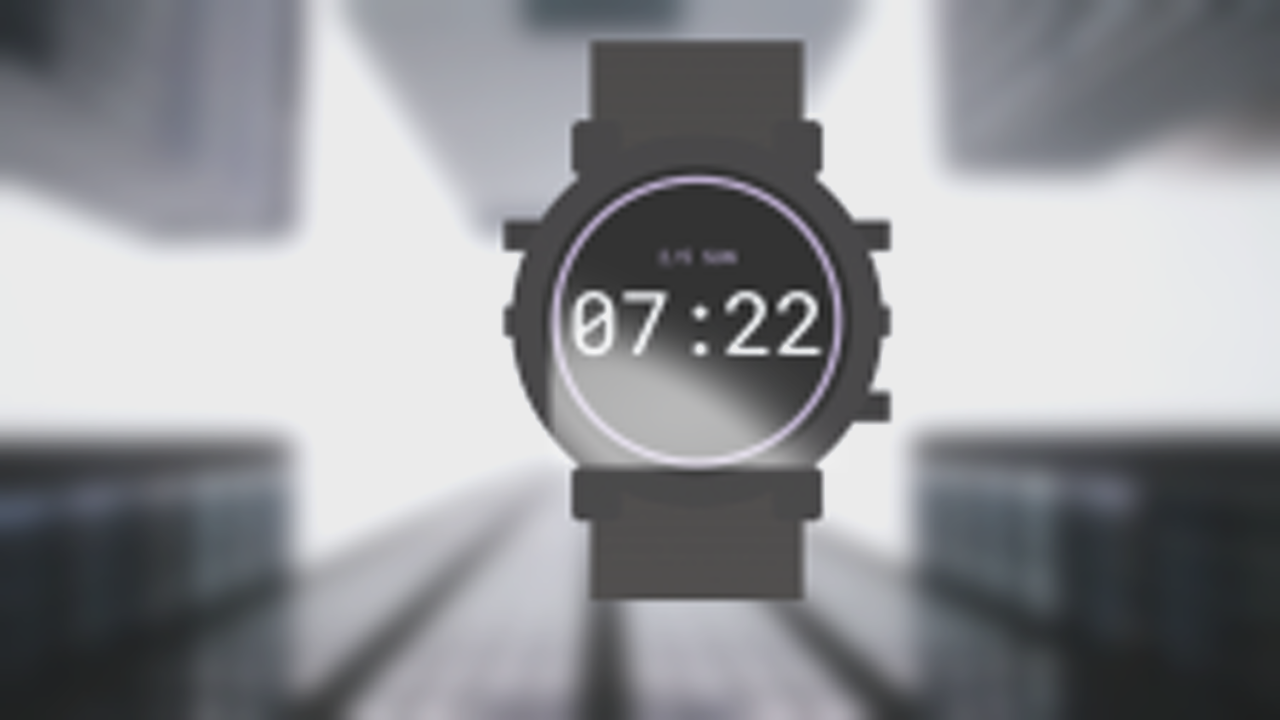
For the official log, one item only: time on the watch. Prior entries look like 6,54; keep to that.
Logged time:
7,22
